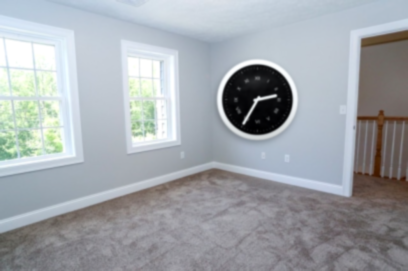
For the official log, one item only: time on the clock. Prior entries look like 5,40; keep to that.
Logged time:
2,35
